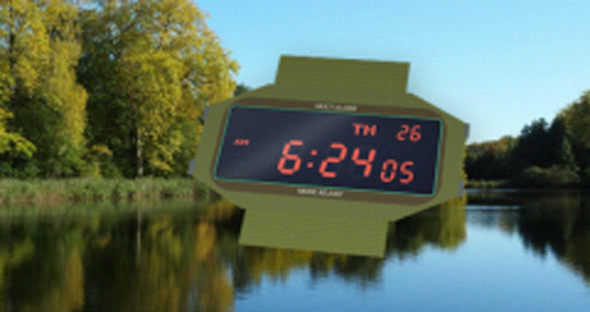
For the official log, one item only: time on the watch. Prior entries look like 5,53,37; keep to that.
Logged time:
6,24,05
